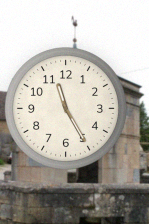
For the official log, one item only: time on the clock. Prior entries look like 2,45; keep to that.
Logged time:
11,25
